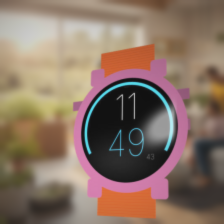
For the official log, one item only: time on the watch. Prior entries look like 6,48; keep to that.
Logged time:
11,49
